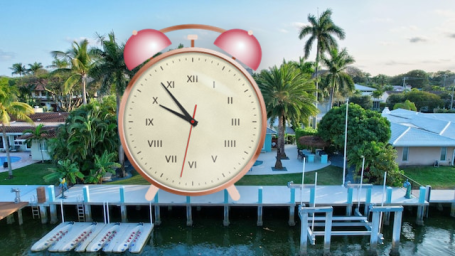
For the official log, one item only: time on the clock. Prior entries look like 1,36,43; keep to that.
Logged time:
9,53,32
